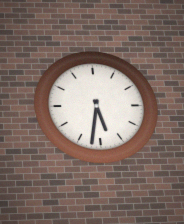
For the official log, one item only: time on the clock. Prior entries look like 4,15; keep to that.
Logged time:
5,32
